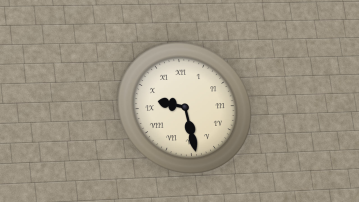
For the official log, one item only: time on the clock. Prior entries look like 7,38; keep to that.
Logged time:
9,29
